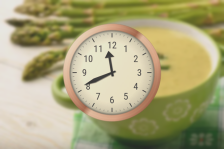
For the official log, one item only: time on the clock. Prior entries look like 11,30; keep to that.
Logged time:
11,41
